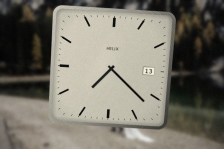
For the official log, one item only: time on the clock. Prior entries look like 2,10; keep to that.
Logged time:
7,22
